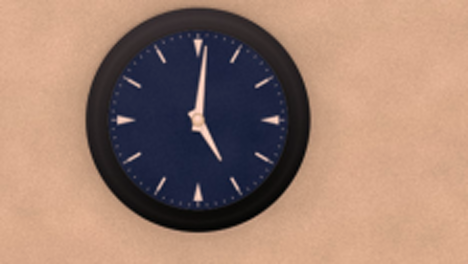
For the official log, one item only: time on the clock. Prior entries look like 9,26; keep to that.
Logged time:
5,01
